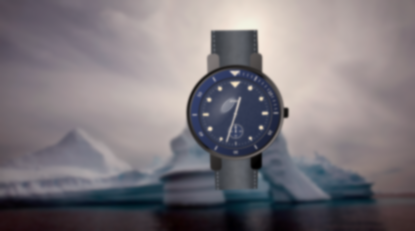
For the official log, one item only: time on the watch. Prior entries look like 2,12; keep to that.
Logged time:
12,33
